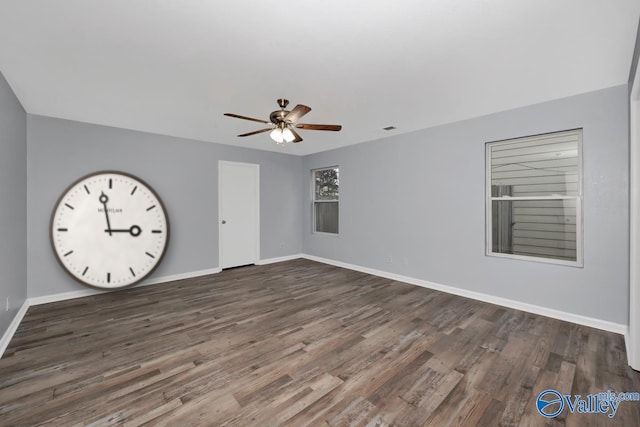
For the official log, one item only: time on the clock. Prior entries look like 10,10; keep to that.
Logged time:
2,58
